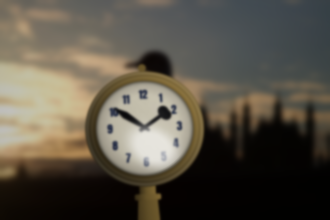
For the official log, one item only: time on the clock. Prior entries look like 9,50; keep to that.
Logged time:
1,51
